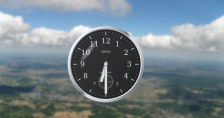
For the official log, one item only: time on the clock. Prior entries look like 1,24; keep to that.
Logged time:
6,30
